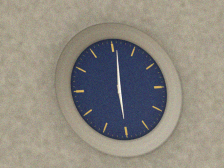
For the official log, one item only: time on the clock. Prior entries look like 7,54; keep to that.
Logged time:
6,01
